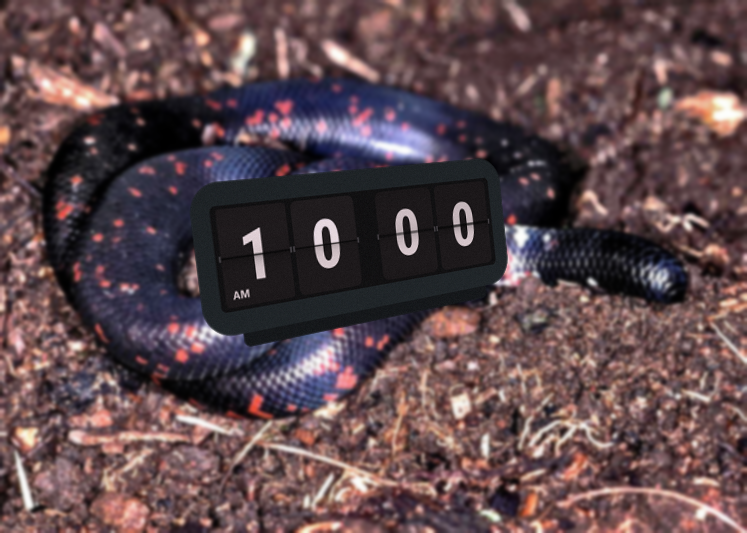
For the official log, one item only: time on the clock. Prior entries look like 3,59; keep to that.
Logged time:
10,00
